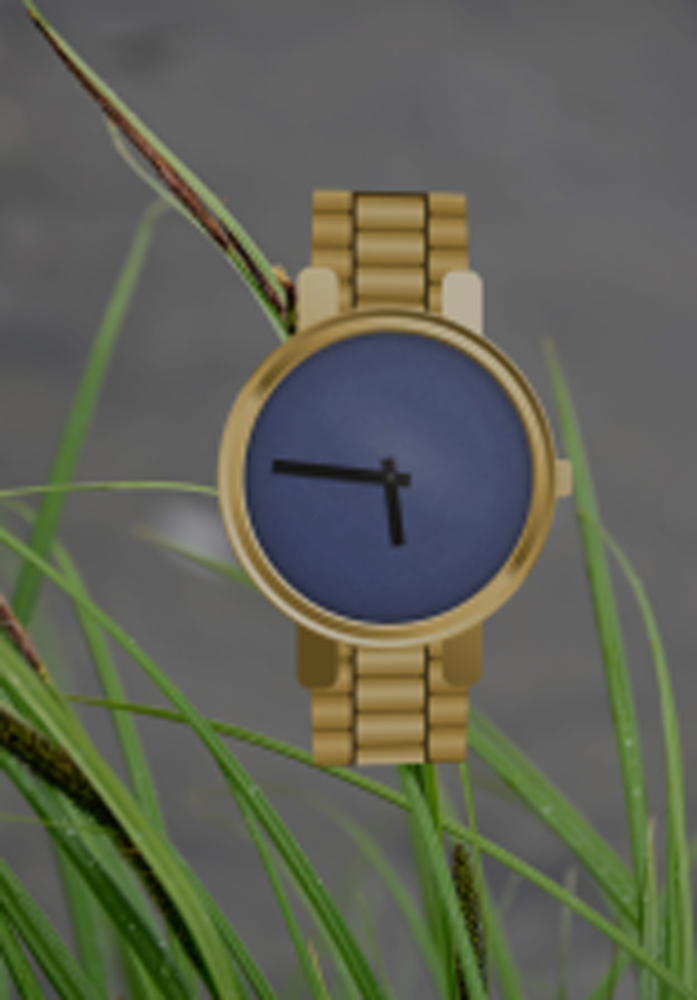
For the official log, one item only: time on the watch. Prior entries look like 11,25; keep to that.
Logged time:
5,46
